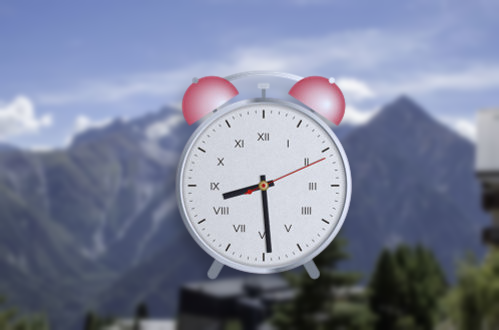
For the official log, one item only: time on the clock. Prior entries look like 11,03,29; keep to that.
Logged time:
8,29,11
